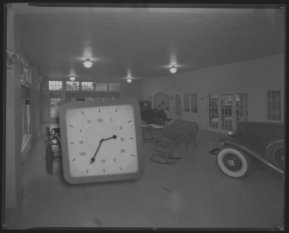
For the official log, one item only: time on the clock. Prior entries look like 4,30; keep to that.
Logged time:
2,35
